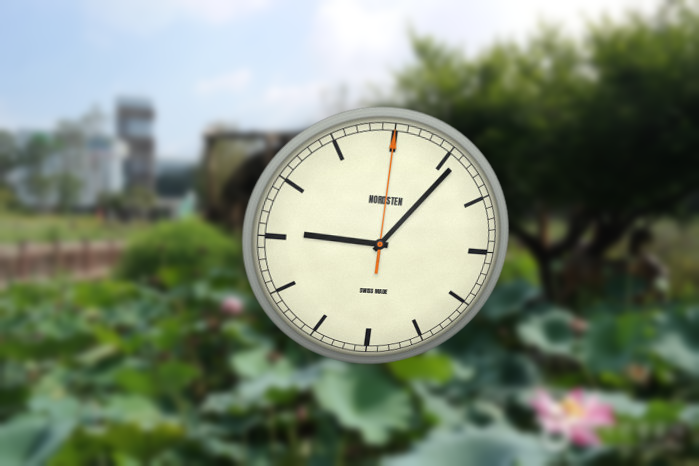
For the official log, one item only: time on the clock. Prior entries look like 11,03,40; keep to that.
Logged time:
9,06,00
